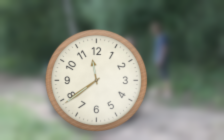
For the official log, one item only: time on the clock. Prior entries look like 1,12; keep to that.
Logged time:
11,39
